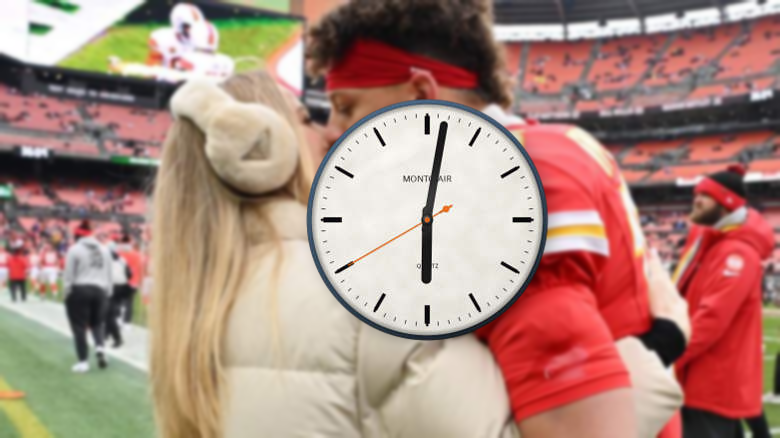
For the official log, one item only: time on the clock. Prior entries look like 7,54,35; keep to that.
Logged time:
6,01,40
